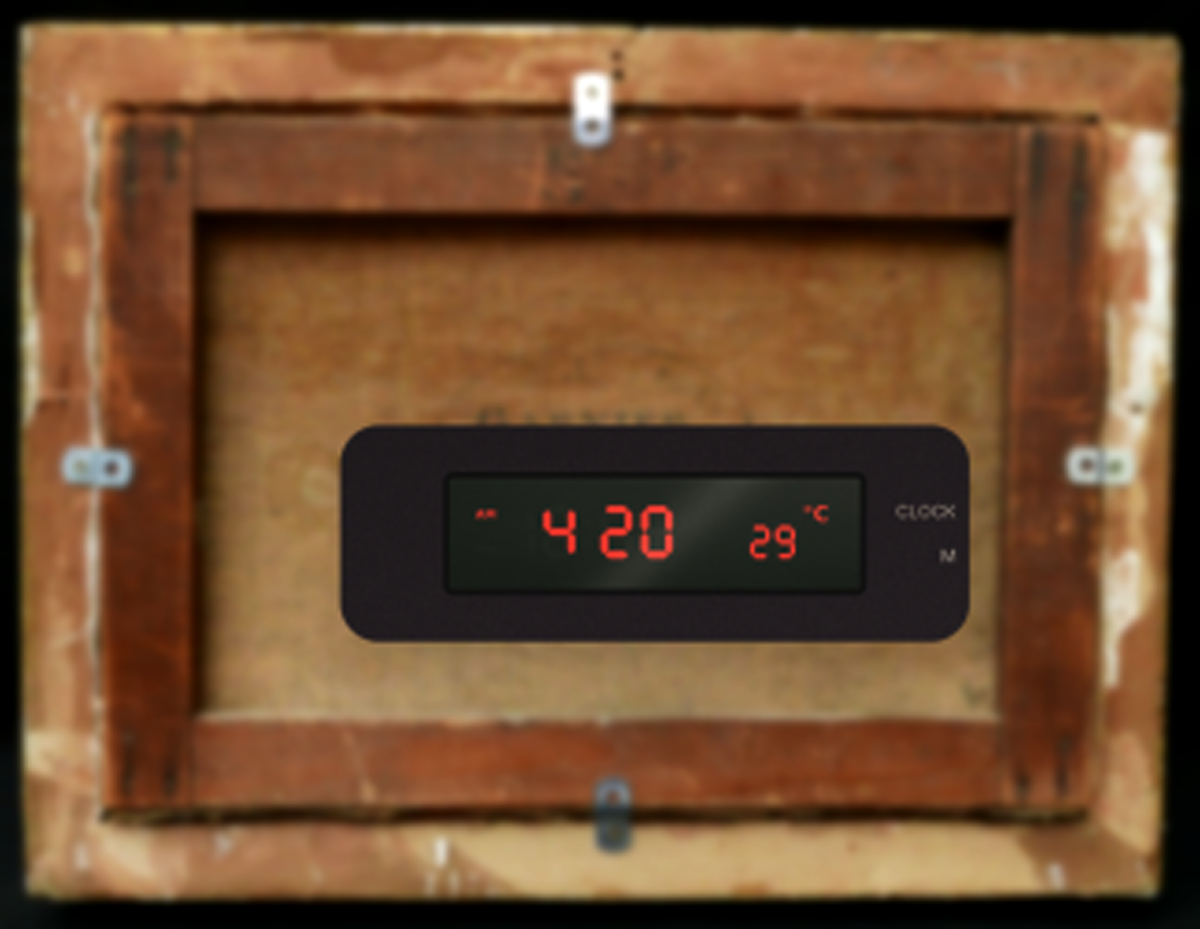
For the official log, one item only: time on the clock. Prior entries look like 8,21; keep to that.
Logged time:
4,20
